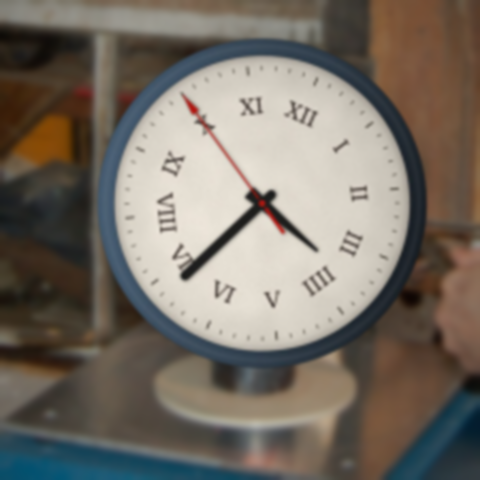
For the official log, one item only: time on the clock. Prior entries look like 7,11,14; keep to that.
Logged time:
3,33,50
